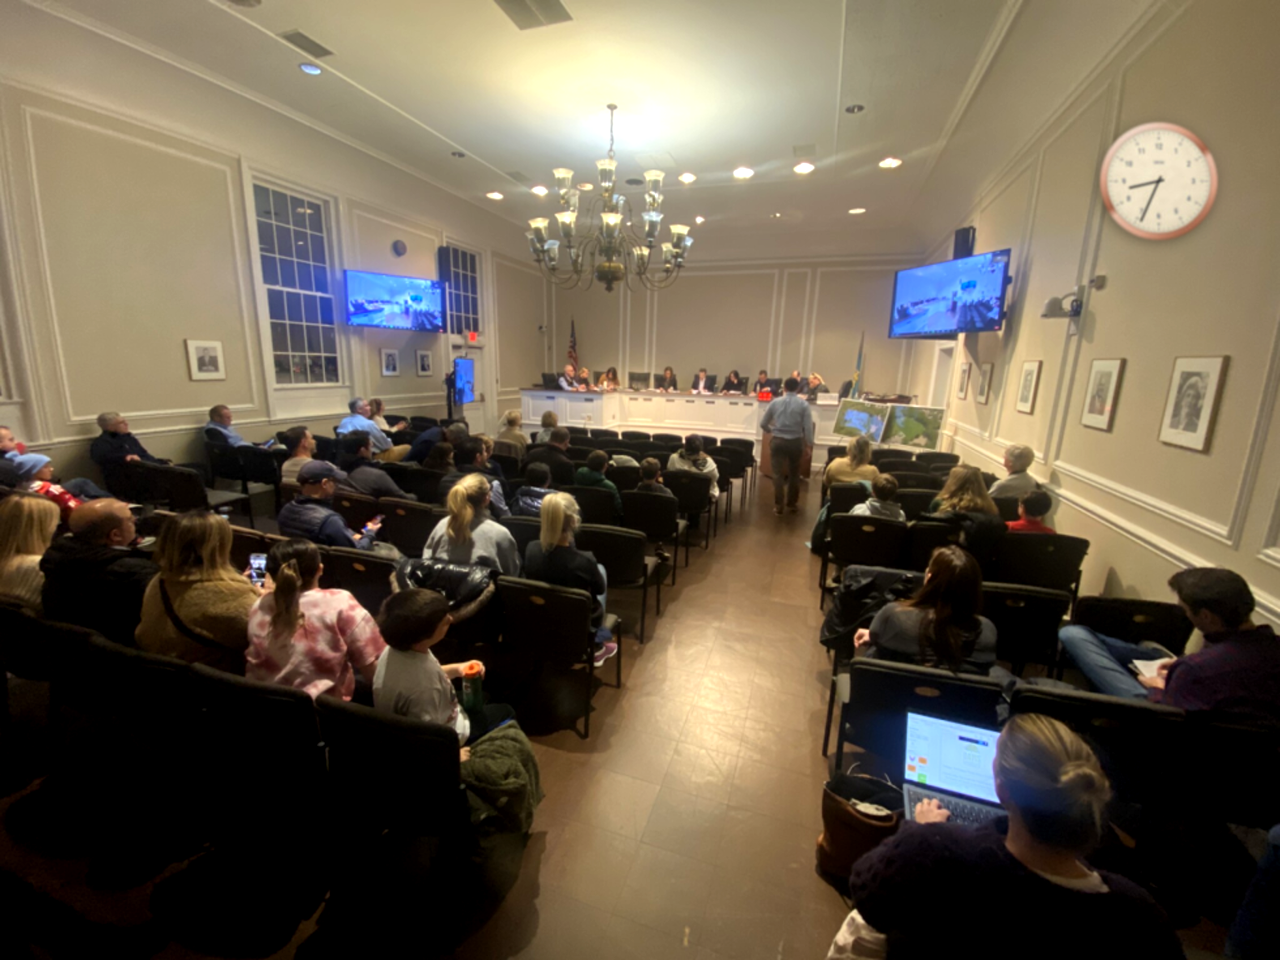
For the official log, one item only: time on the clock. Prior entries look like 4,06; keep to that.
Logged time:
8,34
